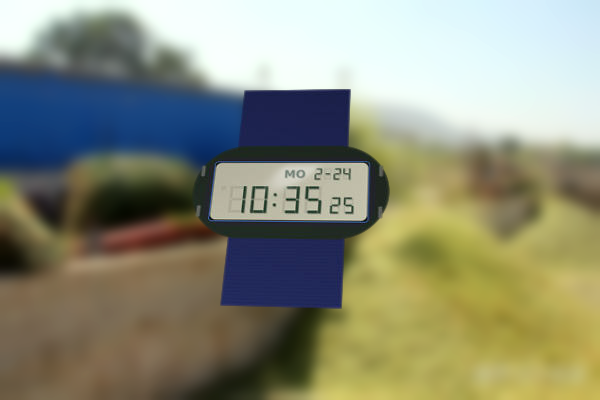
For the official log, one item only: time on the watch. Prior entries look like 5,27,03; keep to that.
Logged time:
10,35,25
